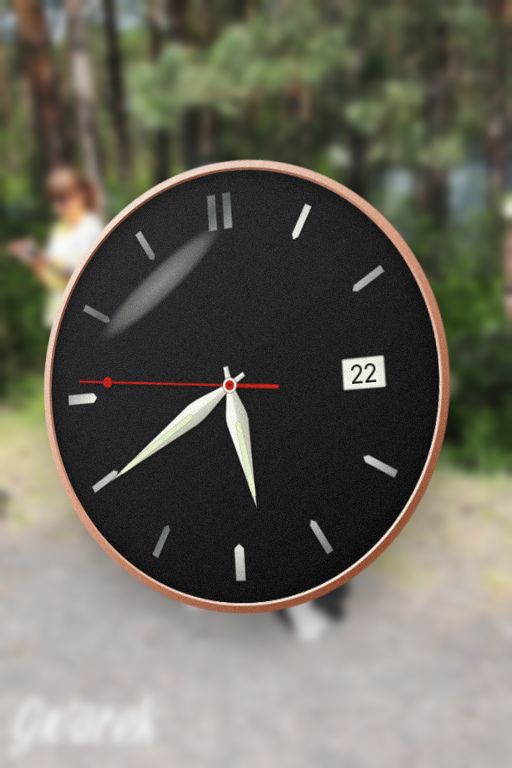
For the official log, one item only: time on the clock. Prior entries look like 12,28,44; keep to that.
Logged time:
5,39,46
